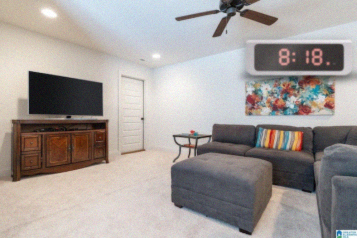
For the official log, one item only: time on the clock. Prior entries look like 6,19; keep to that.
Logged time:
8,18
